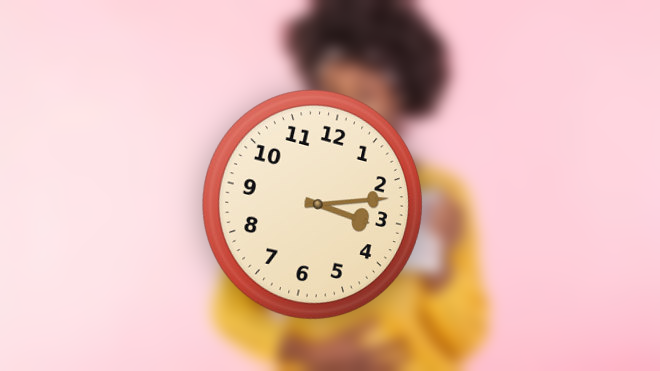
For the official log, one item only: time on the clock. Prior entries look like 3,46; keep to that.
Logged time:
3,12
